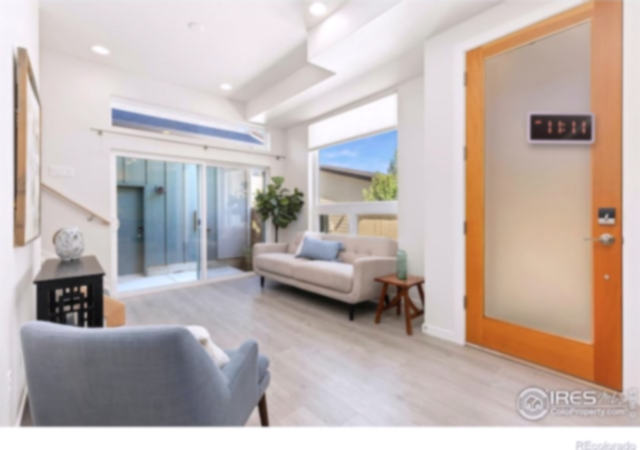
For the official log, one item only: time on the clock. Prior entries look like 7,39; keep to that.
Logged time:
11,11
